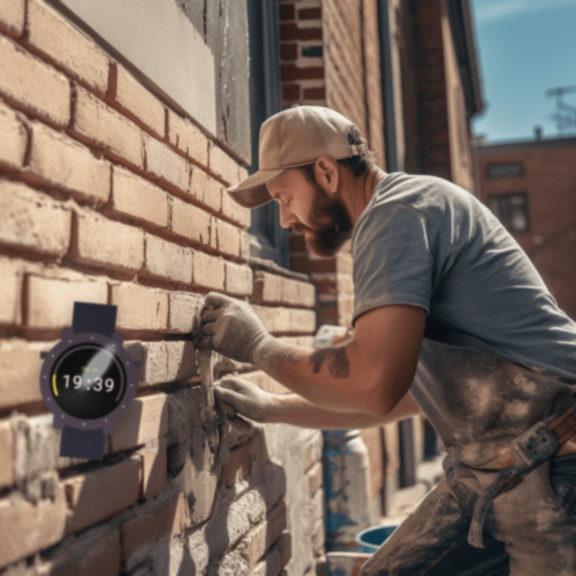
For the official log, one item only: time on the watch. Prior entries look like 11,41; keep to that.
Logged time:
19,39
